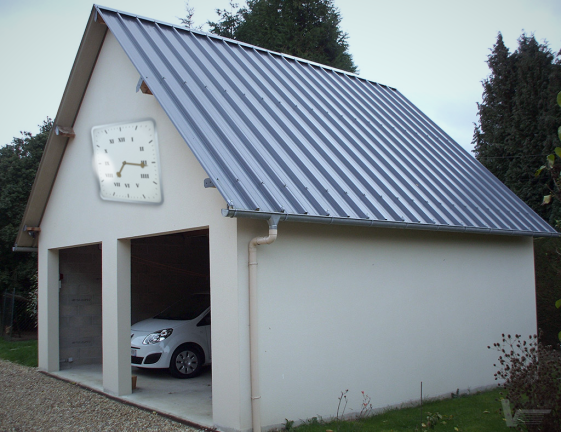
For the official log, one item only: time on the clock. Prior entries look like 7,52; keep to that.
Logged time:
7,16
